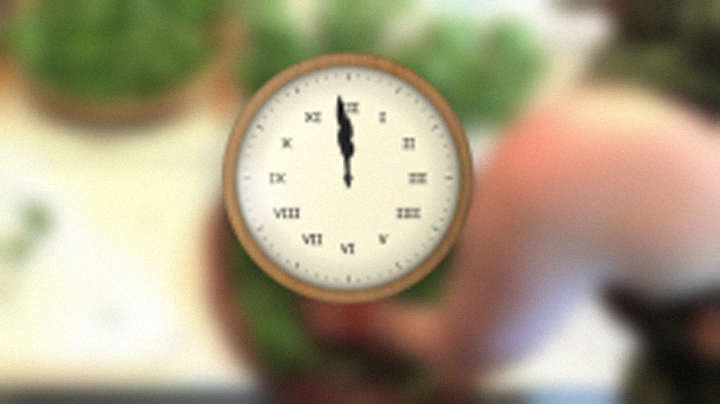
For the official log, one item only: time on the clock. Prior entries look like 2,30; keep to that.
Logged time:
11,59
